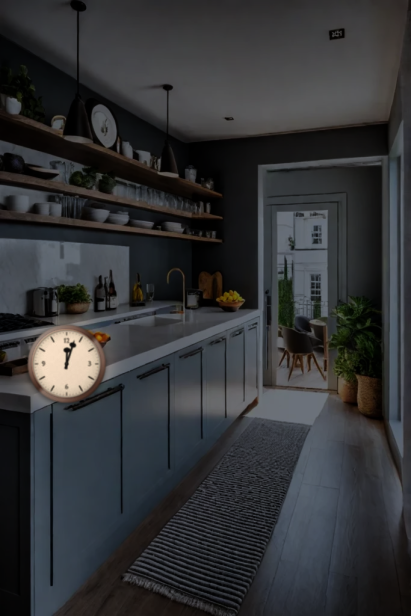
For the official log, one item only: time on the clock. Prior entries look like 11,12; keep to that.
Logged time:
12,03
